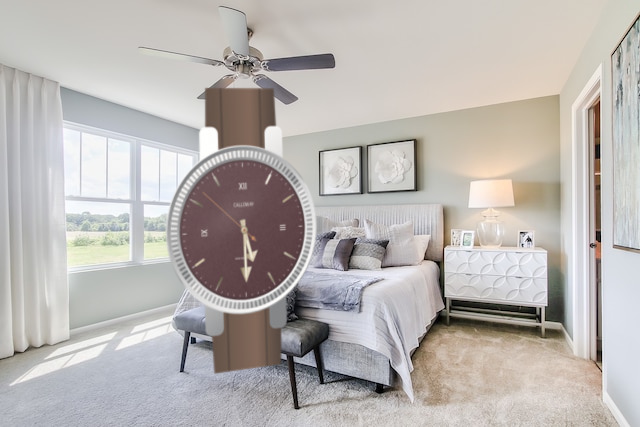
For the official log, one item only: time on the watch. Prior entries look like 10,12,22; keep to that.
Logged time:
5,29,52
